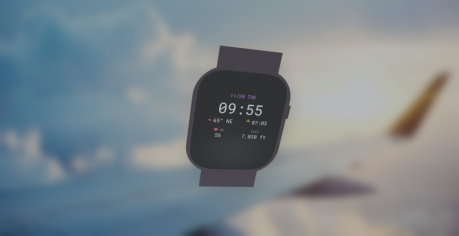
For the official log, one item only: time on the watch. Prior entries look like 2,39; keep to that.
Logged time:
9,55
